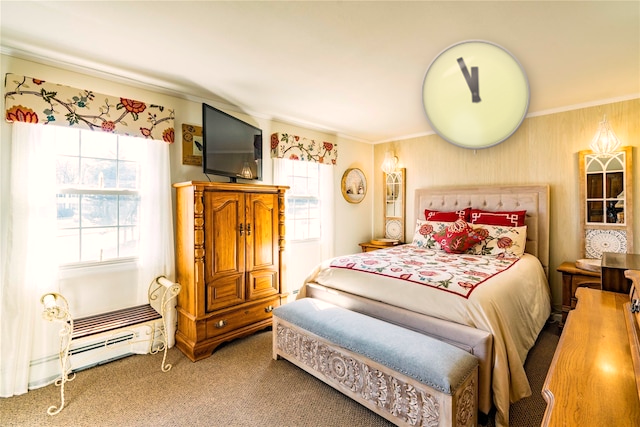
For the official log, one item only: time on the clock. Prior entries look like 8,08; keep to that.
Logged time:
11,56
